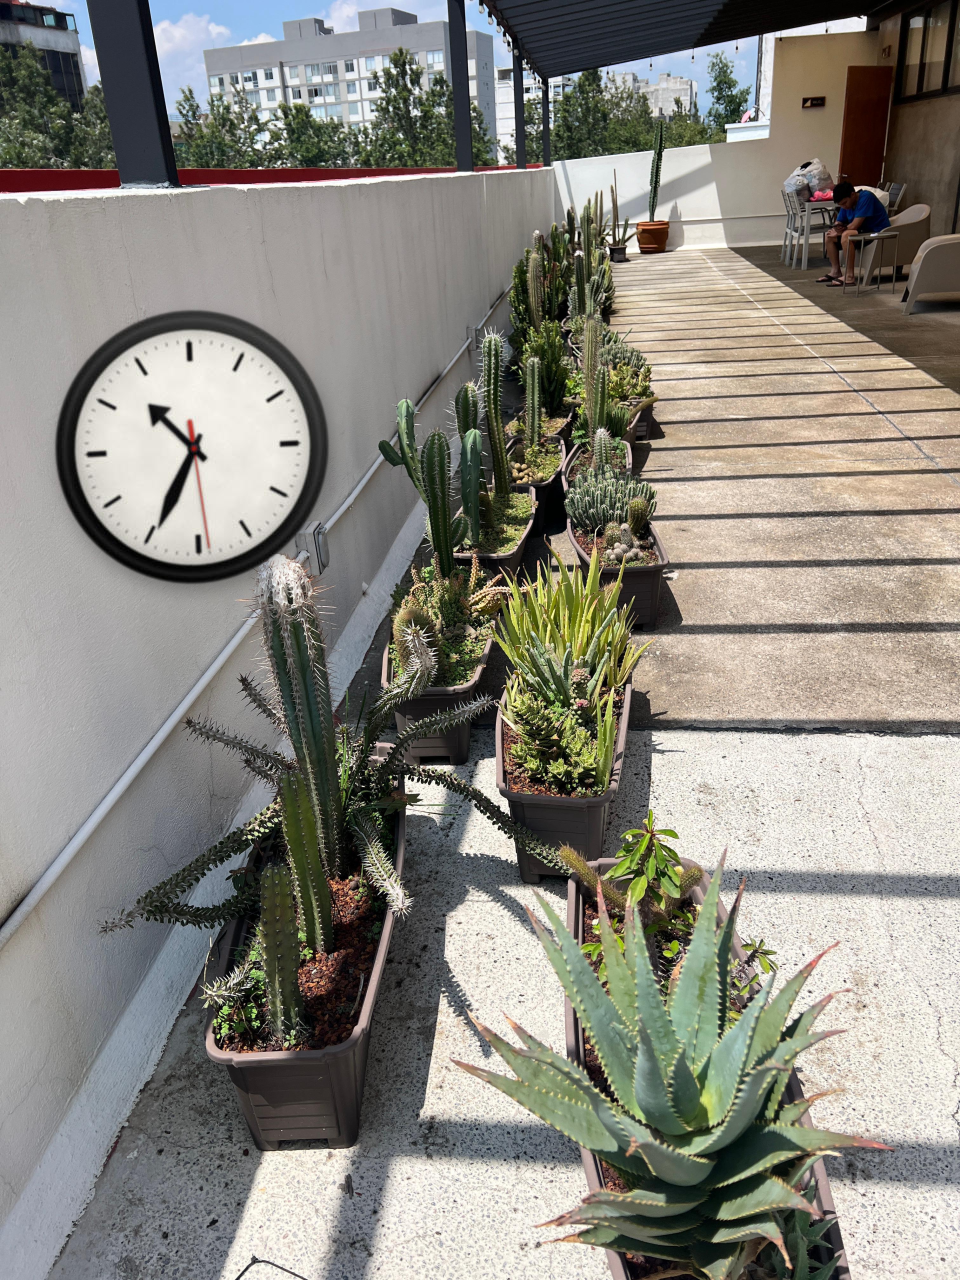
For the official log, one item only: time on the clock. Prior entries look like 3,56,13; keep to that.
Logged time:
10,34,29
